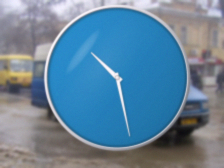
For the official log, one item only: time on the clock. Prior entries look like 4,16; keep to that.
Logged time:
10,28
